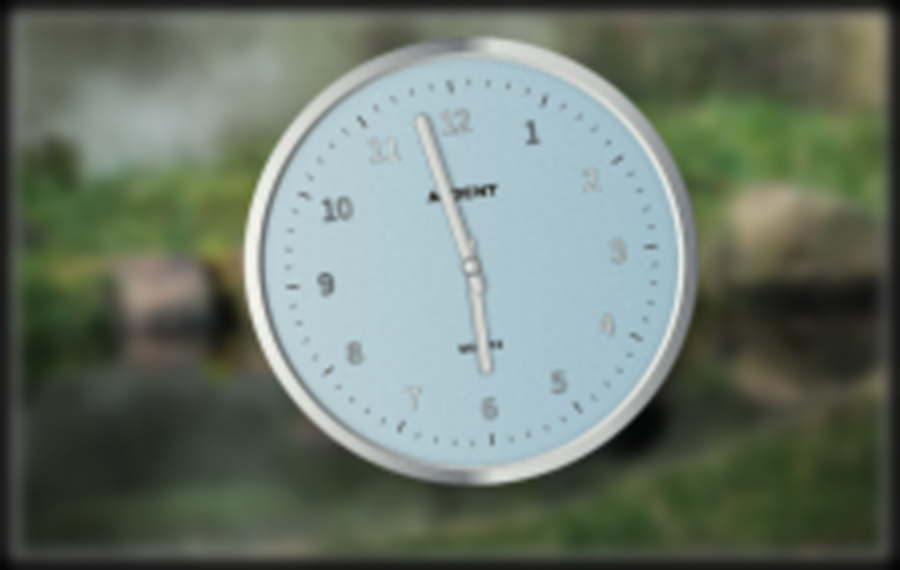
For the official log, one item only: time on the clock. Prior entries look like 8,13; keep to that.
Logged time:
5,58
